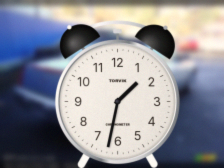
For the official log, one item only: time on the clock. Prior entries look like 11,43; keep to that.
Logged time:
1,32
